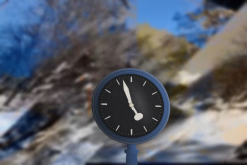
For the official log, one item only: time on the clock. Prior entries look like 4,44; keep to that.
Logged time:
4,57
